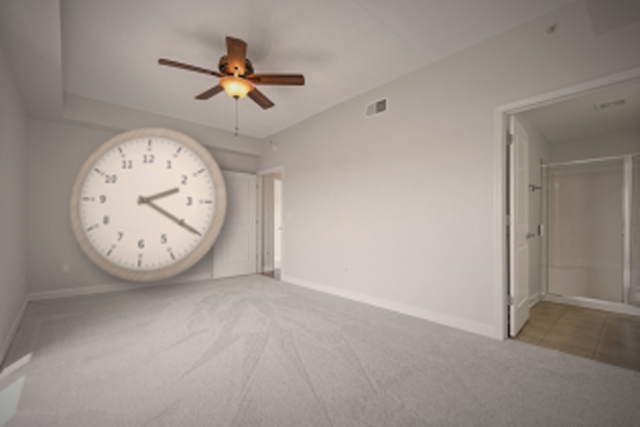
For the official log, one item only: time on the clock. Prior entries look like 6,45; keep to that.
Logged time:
2,20
